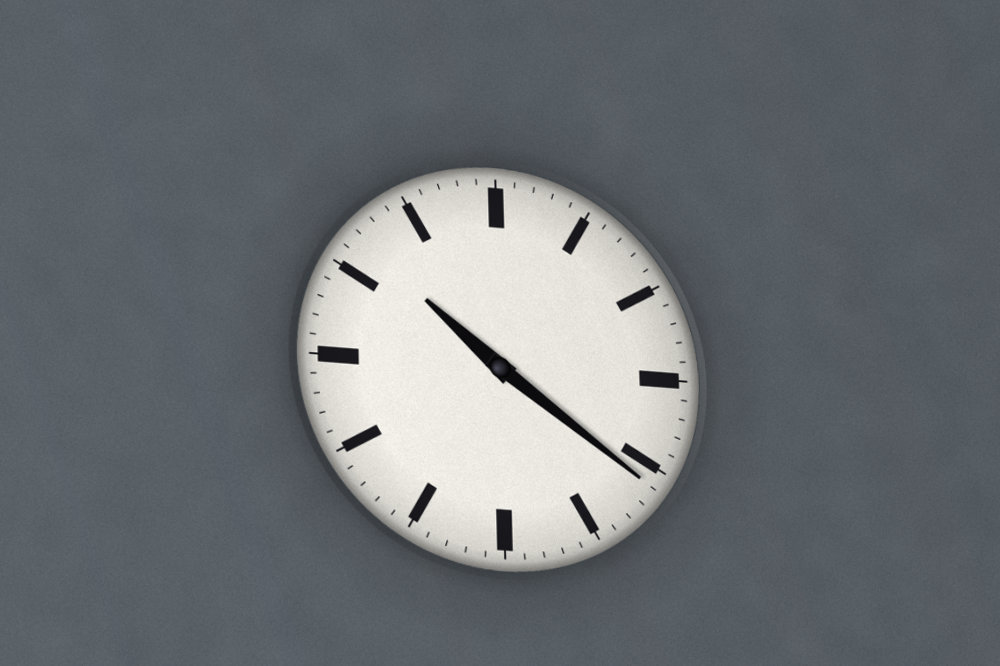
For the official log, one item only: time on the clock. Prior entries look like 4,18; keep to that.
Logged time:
10,21
